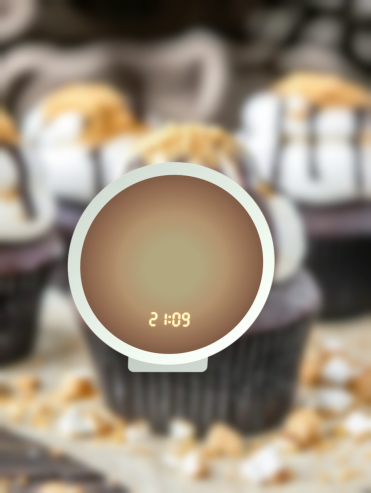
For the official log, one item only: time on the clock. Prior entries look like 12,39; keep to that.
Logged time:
21,09
